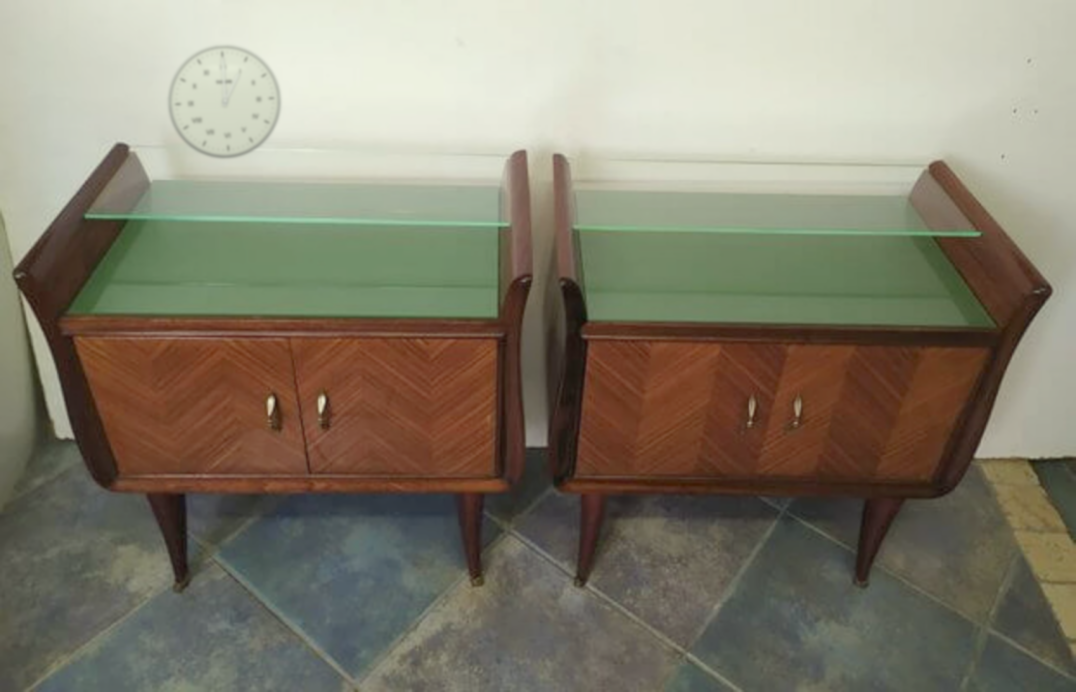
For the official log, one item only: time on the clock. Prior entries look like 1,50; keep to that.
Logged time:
1,00
